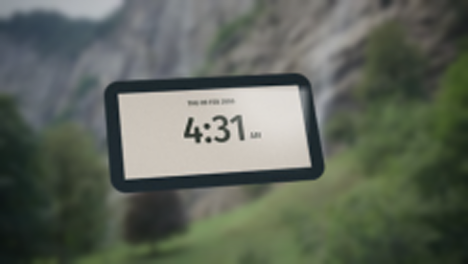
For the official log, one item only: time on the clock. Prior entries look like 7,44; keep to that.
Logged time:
4,31
